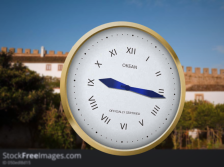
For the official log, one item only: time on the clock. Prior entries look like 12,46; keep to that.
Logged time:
9,16
